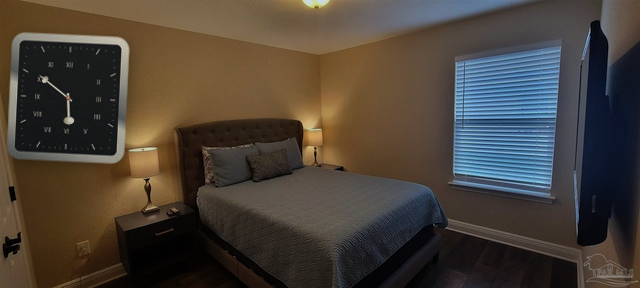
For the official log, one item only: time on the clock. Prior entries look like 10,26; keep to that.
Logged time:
5,51
